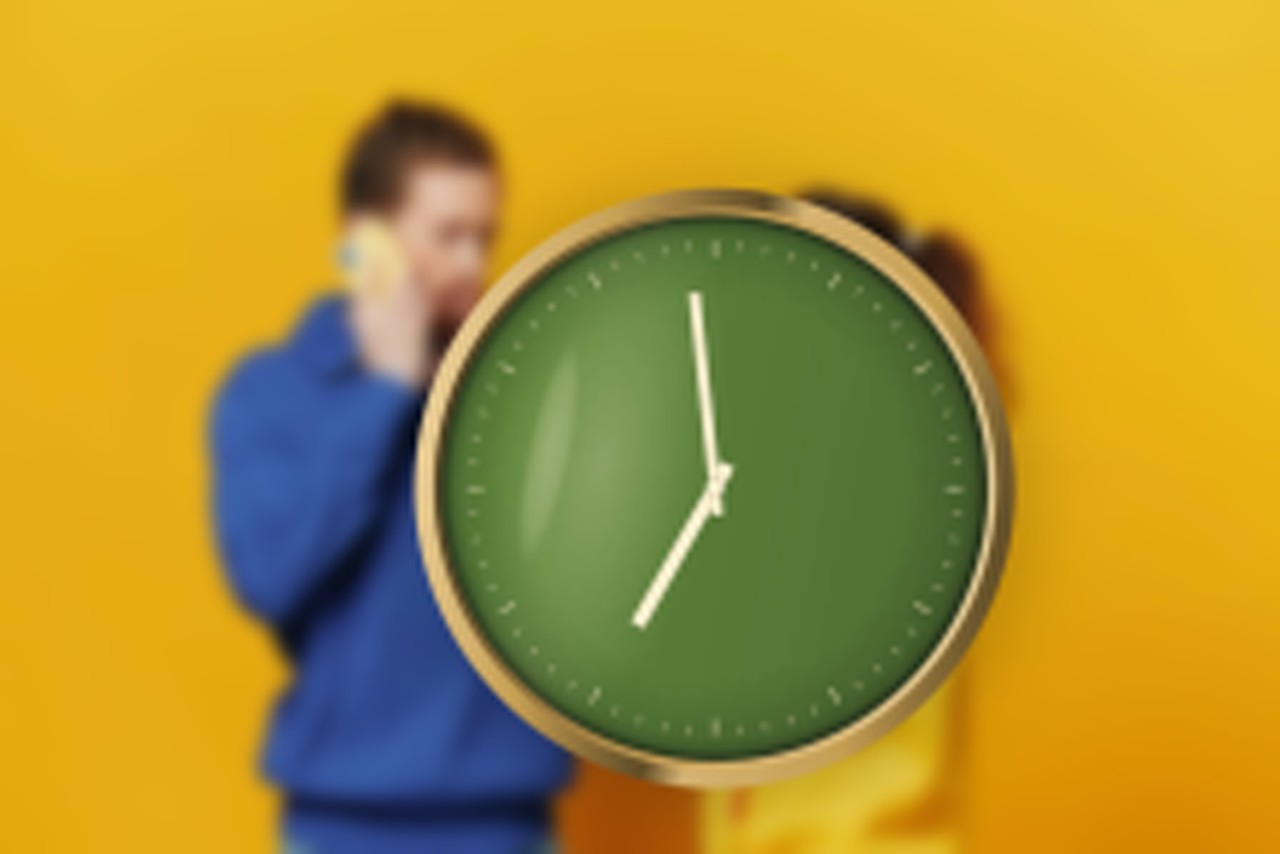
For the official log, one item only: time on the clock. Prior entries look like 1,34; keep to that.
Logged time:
6,59
